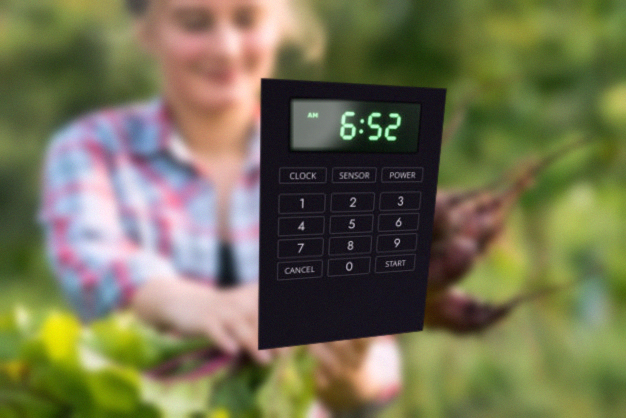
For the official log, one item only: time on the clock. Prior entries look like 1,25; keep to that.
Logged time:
6,52
